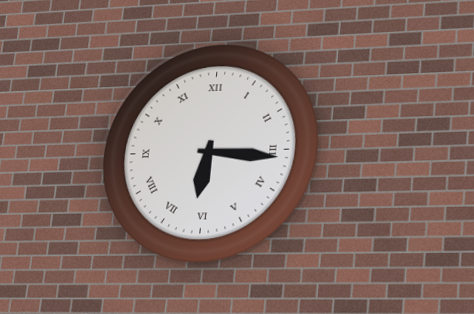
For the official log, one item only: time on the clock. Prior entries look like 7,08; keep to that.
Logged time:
6,16
